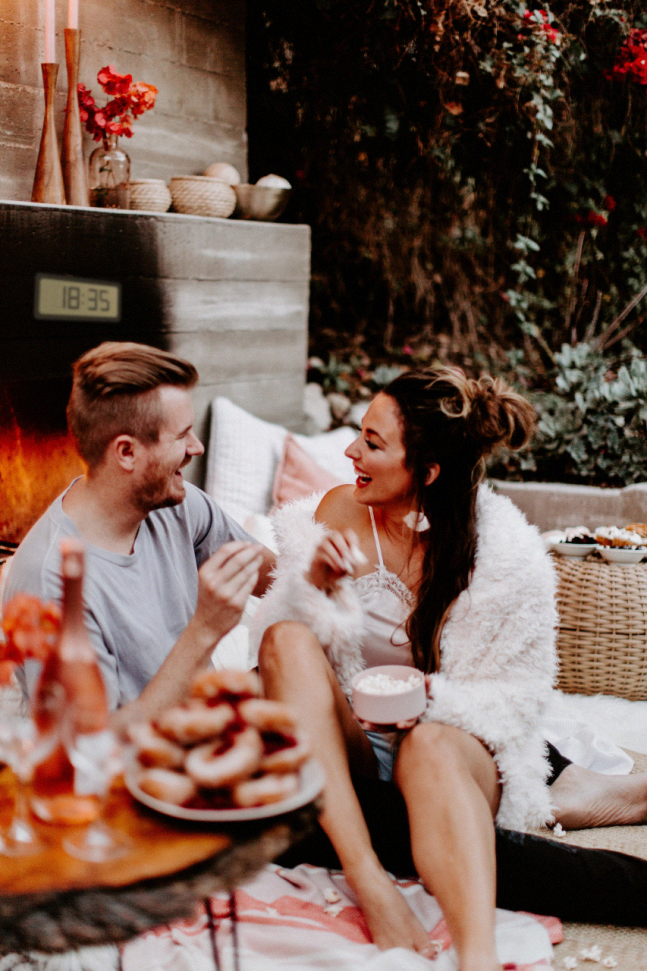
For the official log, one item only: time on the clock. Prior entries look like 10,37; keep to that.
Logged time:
18,35
